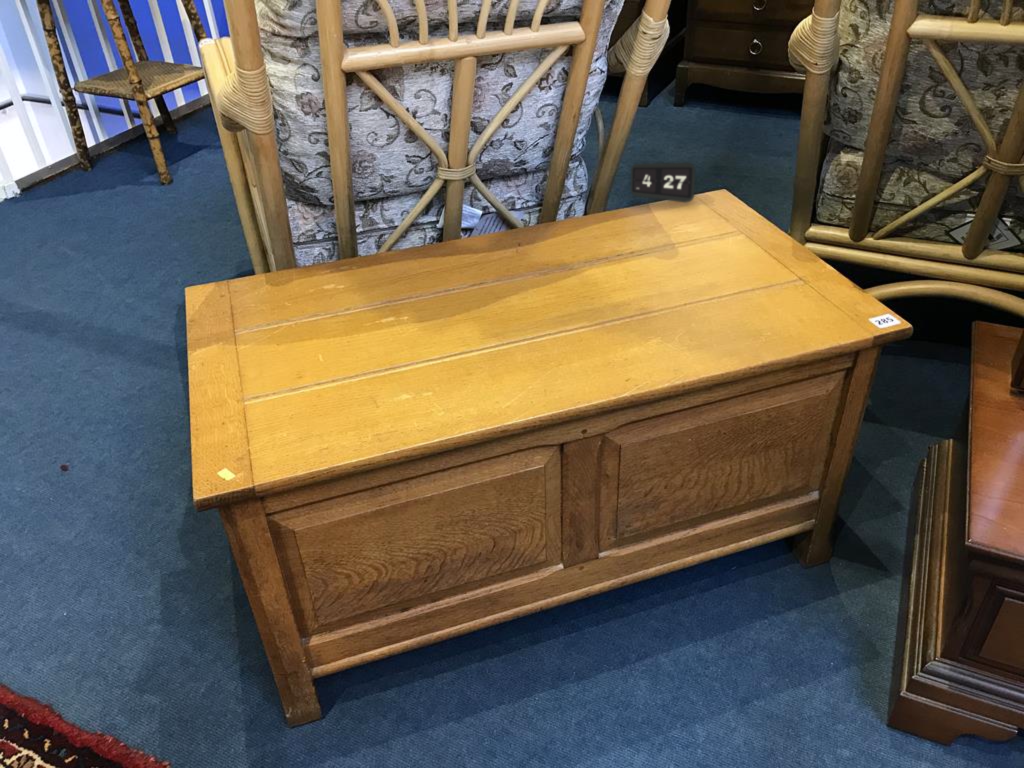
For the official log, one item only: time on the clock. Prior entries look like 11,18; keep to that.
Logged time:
4,27
